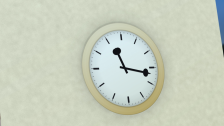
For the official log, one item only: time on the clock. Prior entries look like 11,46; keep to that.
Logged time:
11,17
